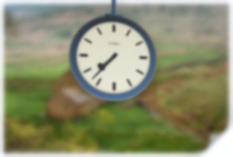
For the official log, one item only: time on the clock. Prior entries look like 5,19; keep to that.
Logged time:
7,37
